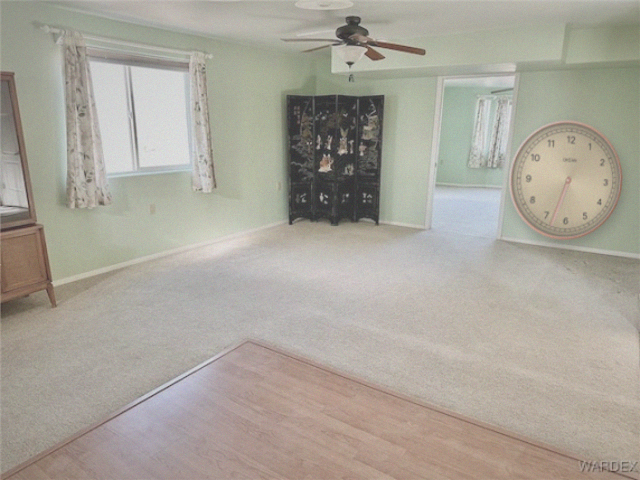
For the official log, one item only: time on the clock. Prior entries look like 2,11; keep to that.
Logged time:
6,33
